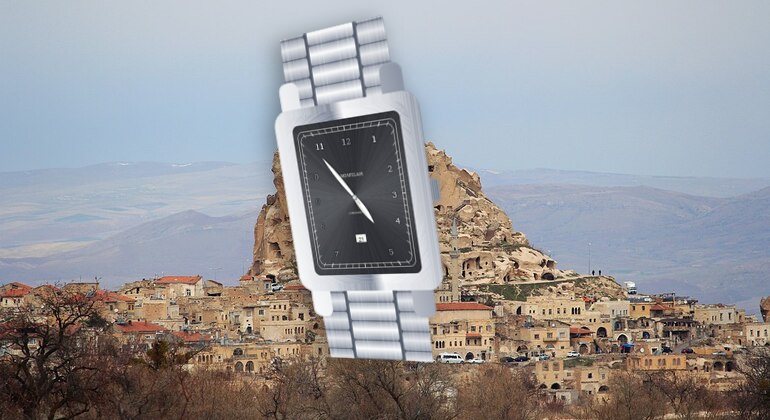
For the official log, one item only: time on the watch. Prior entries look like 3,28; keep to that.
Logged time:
4,54
